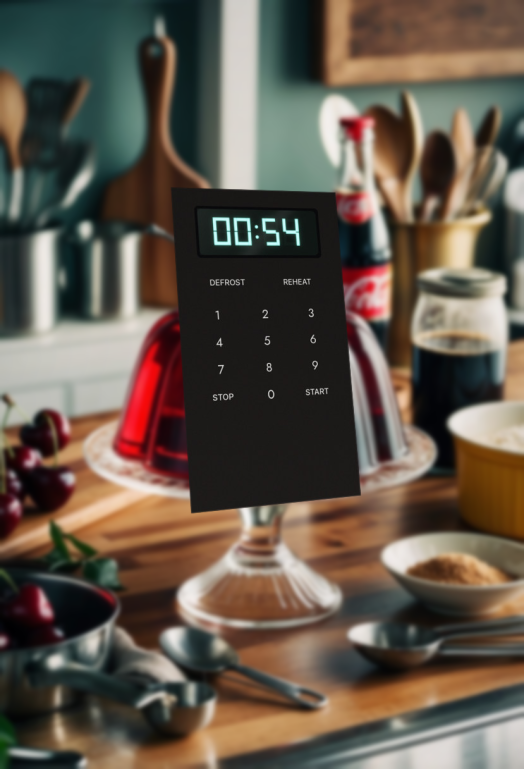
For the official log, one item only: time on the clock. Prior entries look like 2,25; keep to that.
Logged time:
0,54
